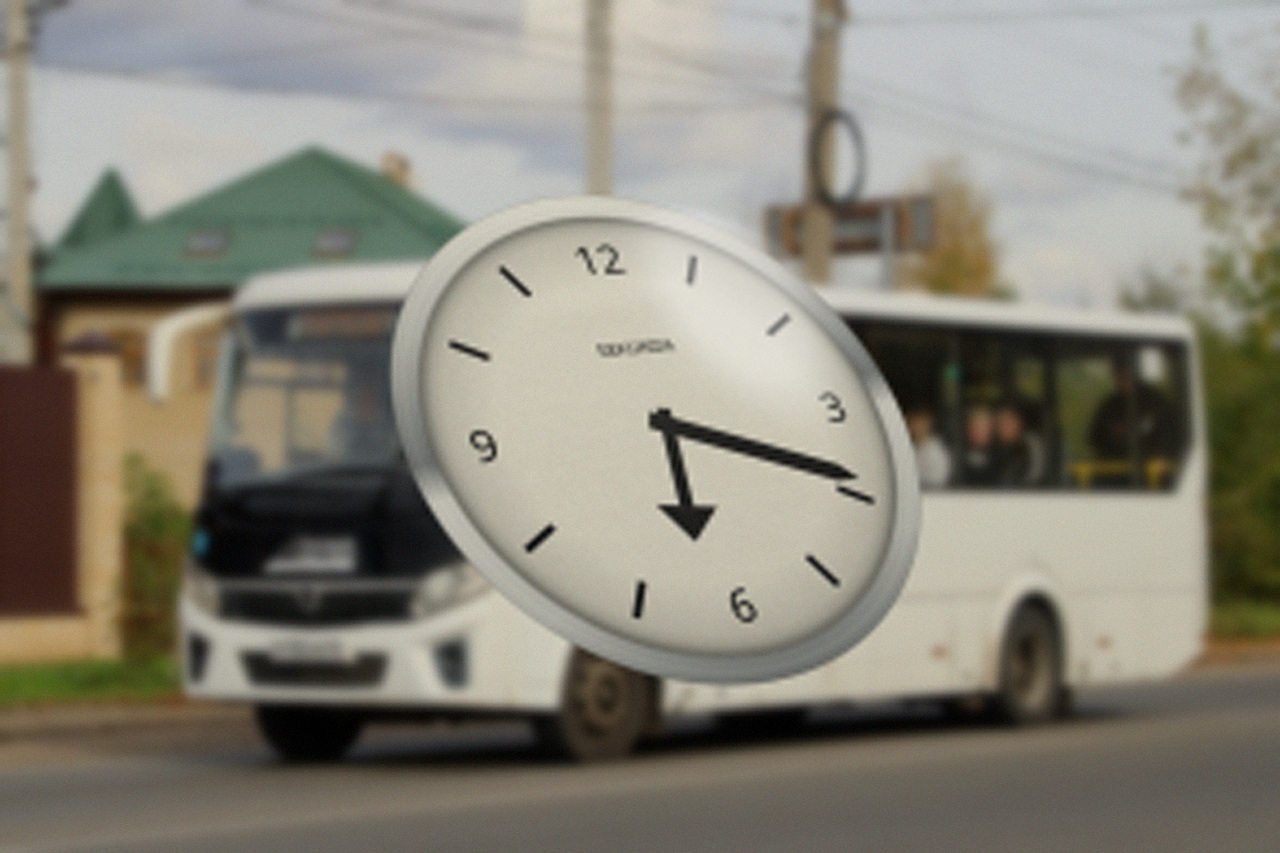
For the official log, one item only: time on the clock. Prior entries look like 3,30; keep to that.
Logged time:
6,19
